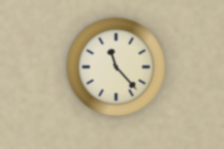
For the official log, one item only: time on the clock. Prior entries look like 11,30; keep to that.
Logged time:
11,23
